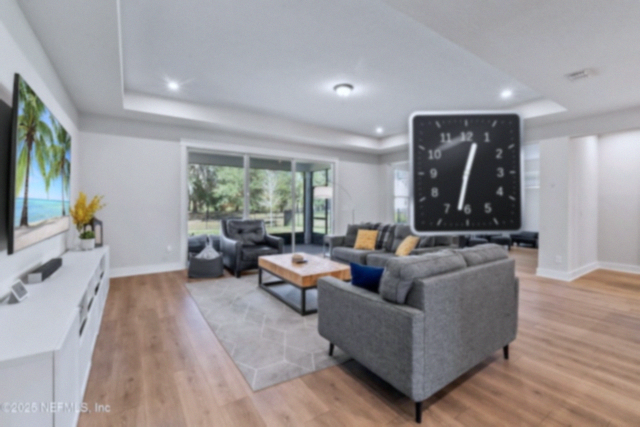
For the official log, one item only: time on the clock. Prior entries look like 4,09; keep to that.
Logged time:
12,32
